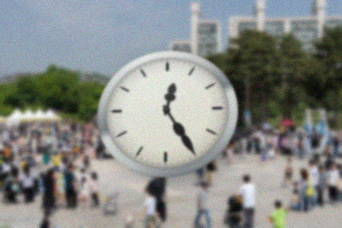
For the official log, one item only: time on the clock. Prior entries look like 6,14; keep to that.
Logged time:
12,25
